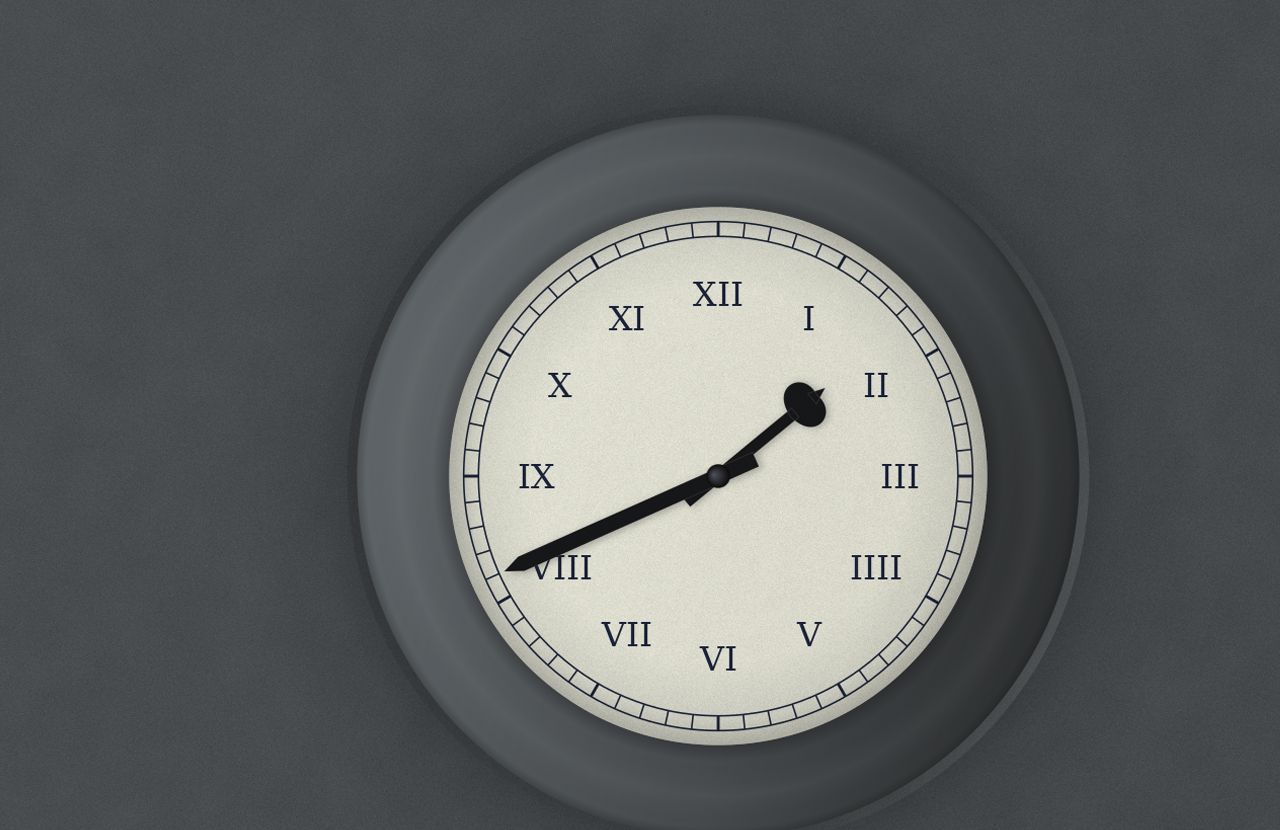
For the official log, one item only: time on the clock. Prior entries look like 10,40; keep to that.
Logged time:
1,41
